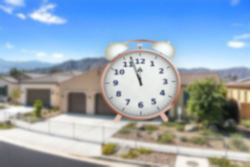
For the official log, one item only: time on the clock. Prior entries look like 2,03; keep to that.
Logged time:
11,57
